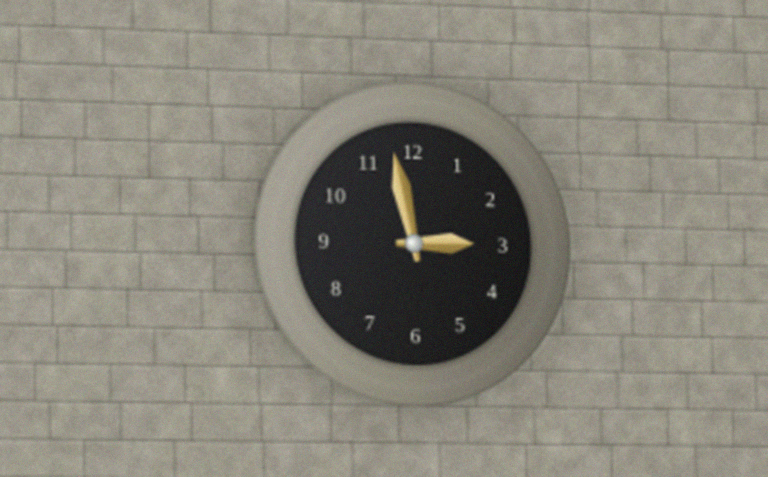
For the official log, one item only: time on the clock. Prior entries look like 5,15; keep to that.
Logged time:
2,58
